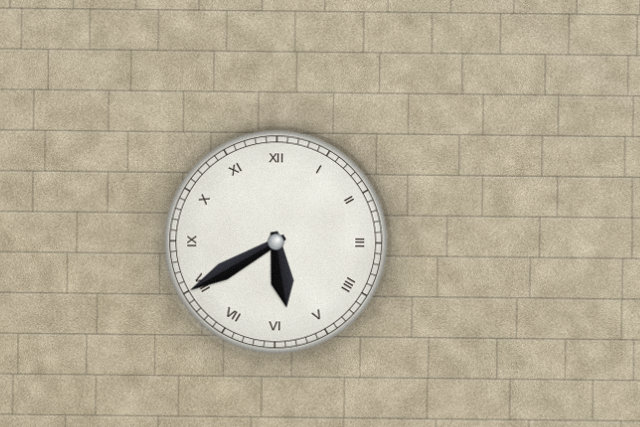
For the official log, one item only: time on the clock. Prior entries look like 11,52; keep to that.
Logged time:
5,40
